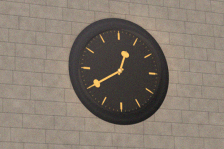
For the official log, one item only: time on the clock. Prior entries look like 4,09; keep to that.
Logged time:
12,40
